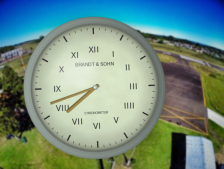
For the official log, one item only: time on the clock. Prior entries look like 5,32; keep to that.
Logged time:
7,42
